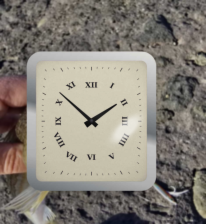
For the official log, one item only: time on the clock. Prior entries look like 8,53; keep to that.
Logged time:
1,52
